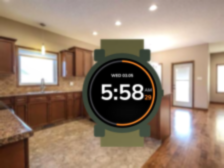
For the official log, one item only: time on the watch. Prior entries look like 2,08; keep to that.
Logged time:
5,58
